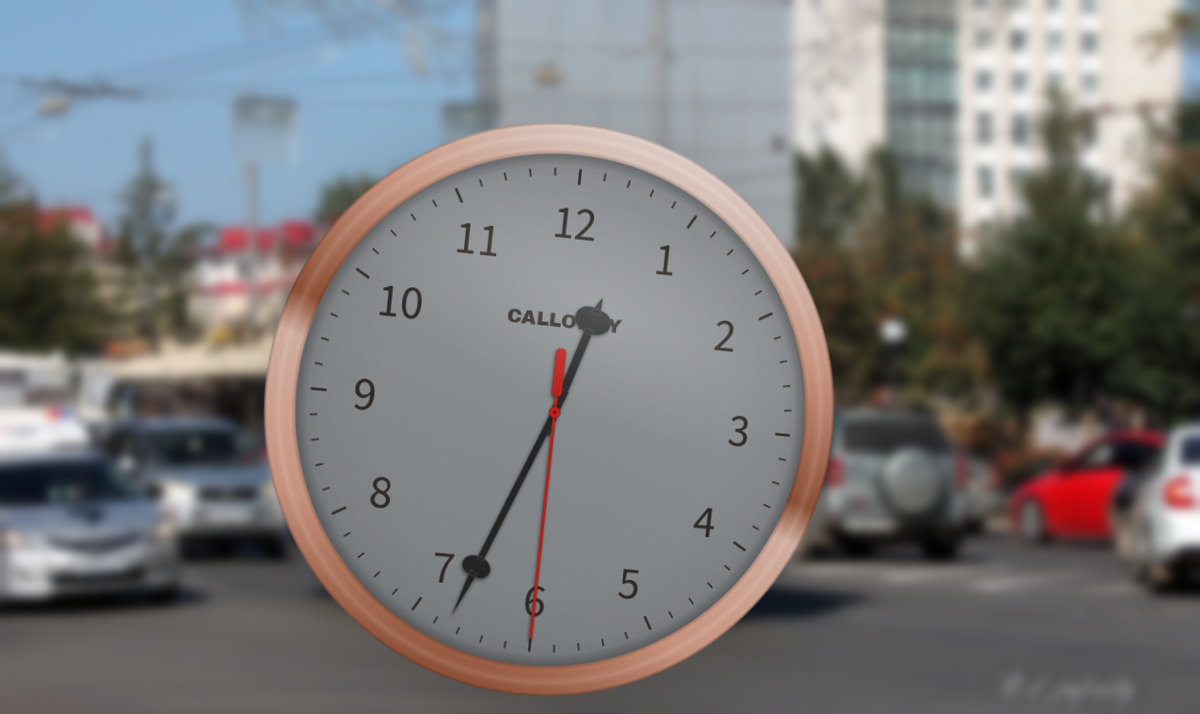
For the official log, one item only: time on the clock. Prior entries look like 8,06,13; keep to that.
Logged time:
12,33,30
